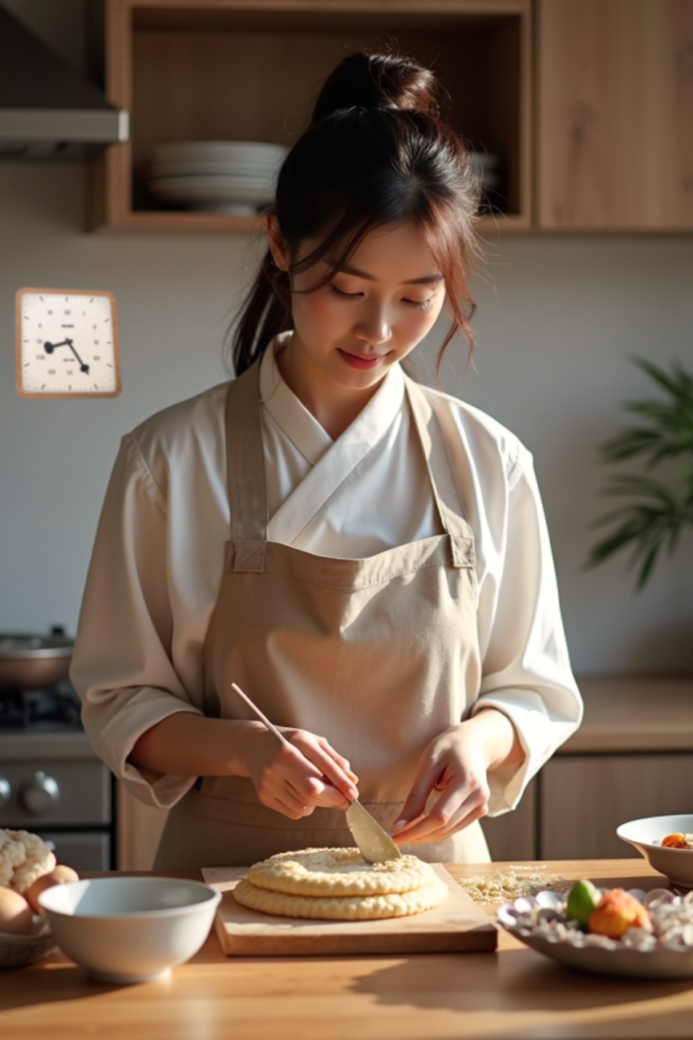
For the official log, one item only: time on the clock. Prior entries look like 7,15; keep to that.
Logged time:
8,25
